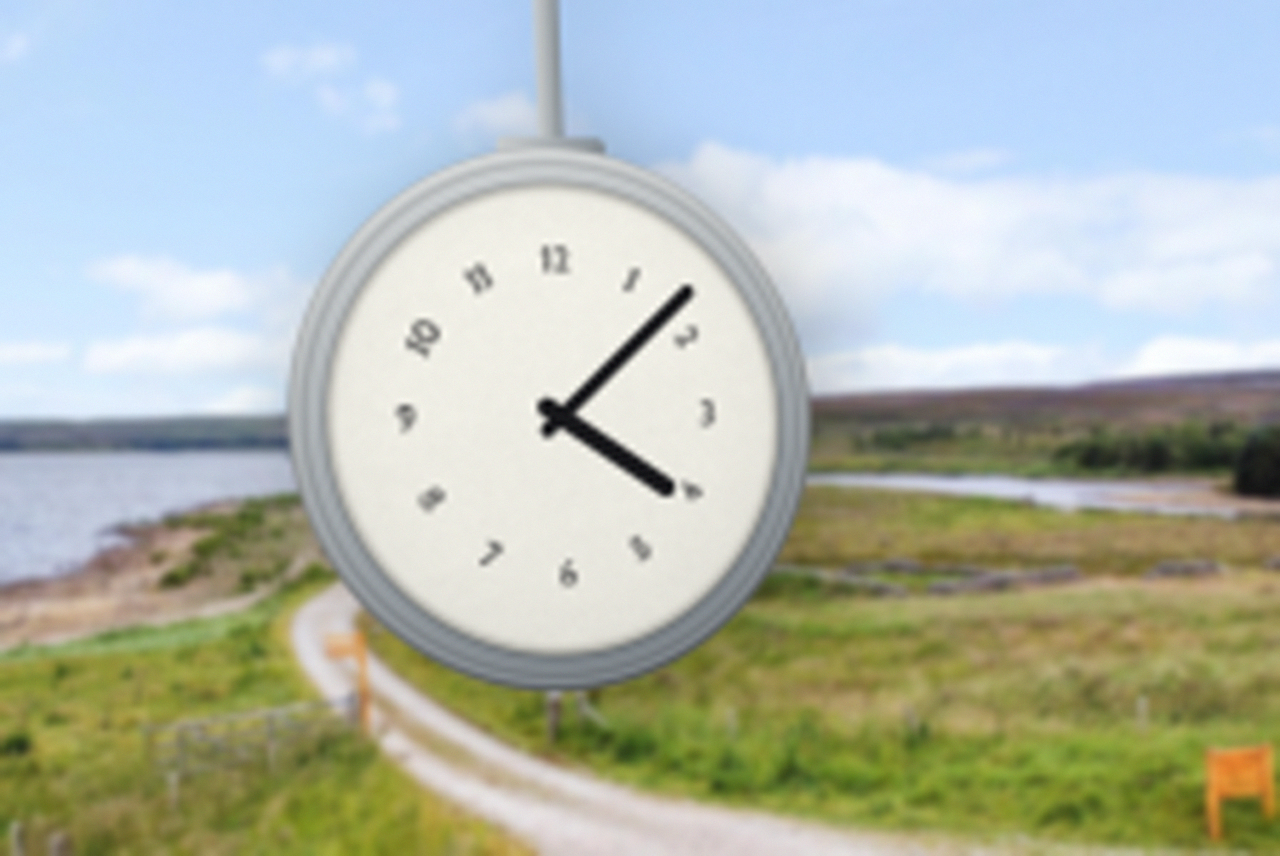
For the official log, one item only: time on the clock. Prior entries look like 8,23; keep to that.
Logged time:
4,08
